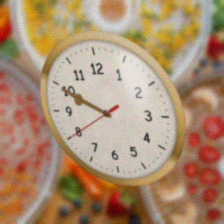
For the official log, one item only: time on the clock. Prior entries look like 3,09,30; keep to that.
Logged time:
9,49,40
